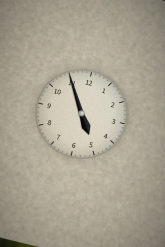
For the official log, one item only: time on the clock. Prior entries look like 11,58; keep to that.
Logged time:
4,55
